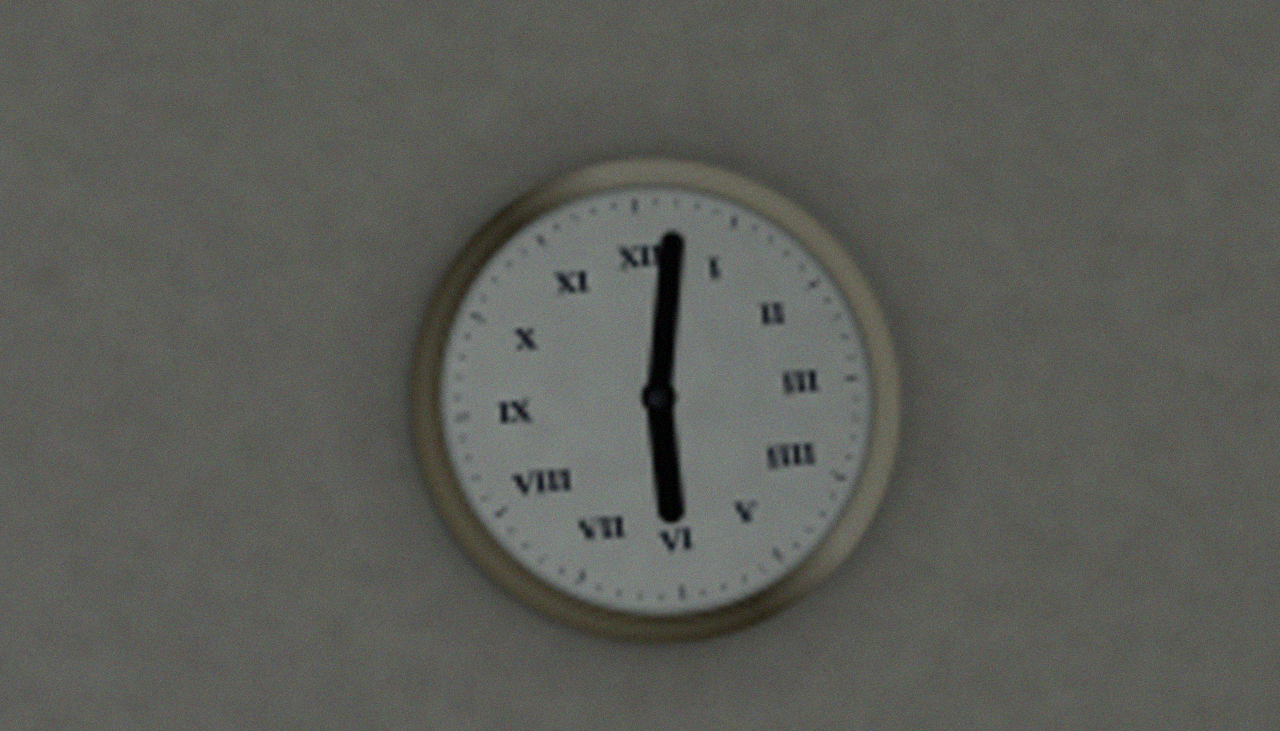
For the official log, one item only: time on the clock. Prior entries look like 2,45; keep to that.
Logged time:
6,02
